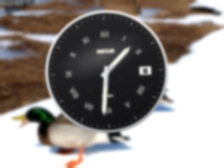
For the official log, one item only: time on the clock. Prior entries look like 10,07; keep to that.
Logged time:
1,31
